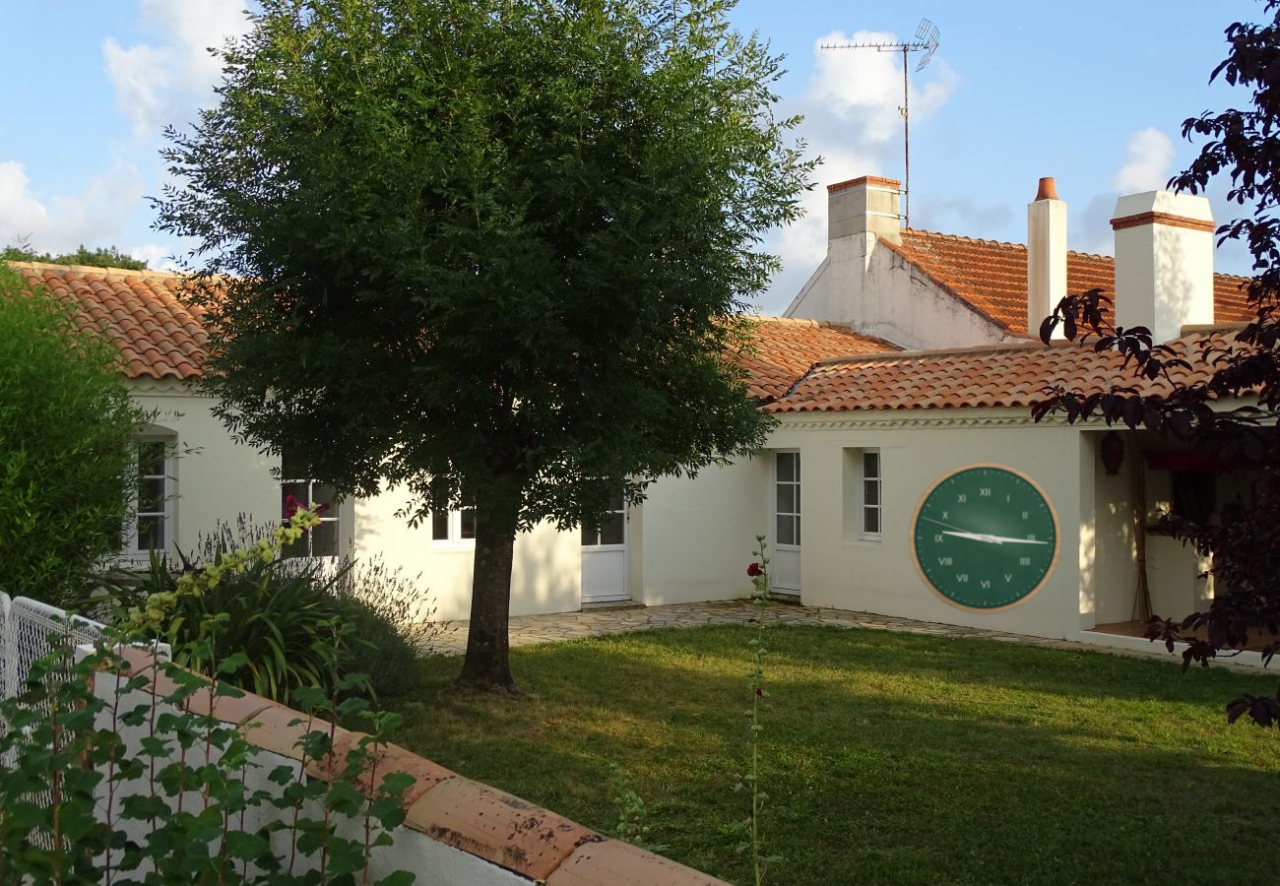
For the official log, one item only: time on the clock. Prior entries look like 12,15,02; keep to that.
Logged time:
9,15,48
